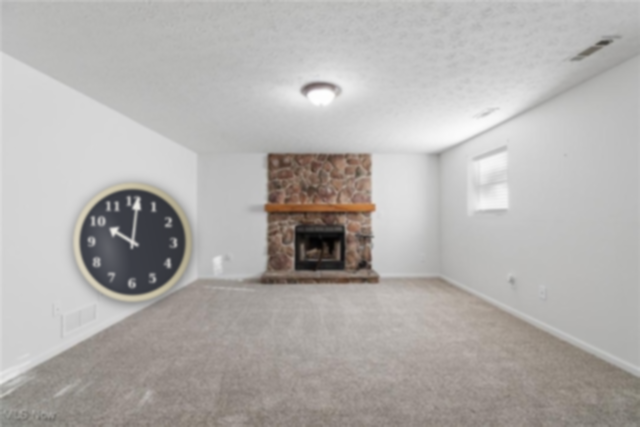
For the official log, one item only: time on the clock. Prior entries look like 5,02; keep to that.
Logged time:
10,01
